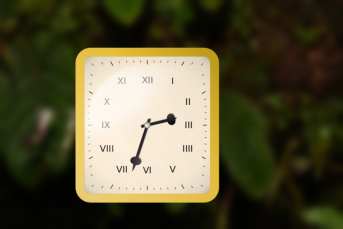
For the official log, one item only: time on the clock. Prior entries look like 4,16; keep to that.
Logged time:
2,33
